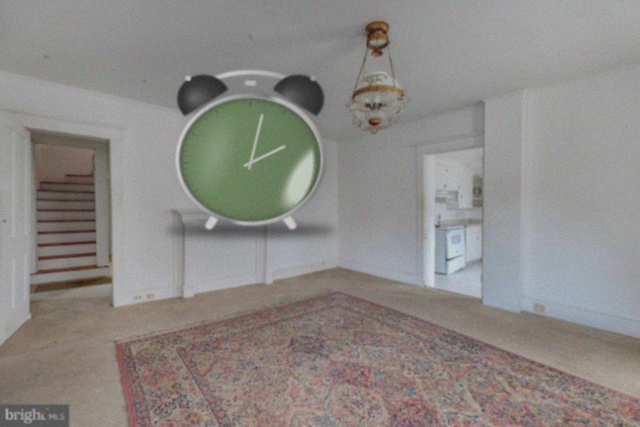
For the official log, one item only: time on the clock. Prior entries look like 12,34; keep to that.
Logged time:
2,02
